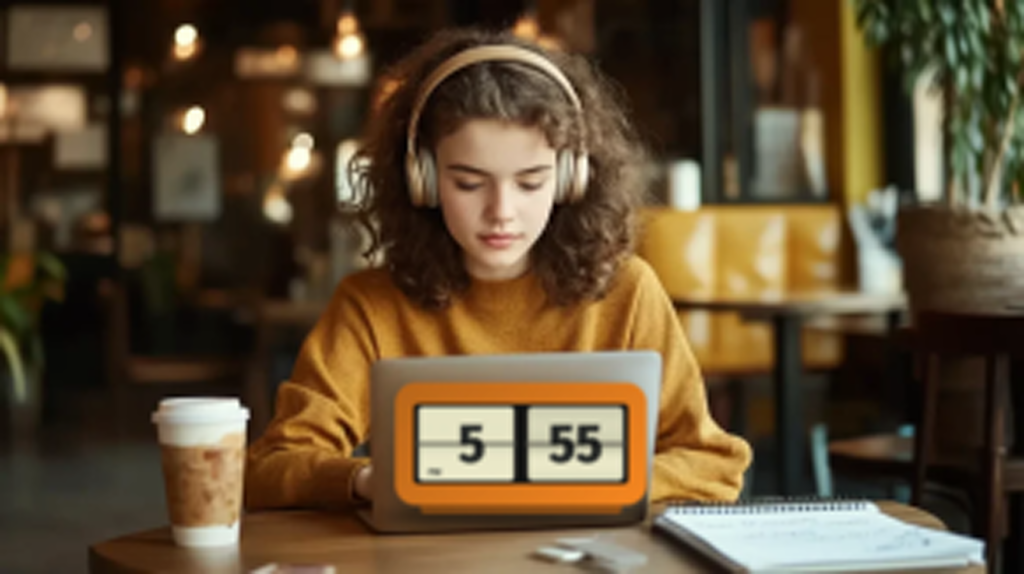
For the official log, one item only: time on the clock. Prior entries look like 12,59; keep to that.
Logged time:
5,55
